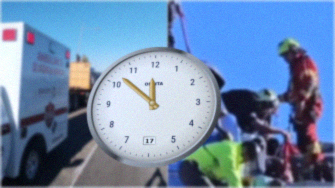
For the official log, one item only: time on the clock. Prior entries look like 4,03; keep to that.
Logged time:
11,52
